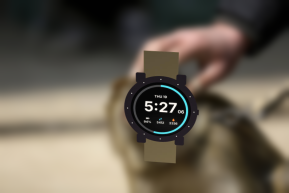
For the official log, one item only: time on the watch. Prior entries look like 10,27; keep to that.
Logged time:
5,27
